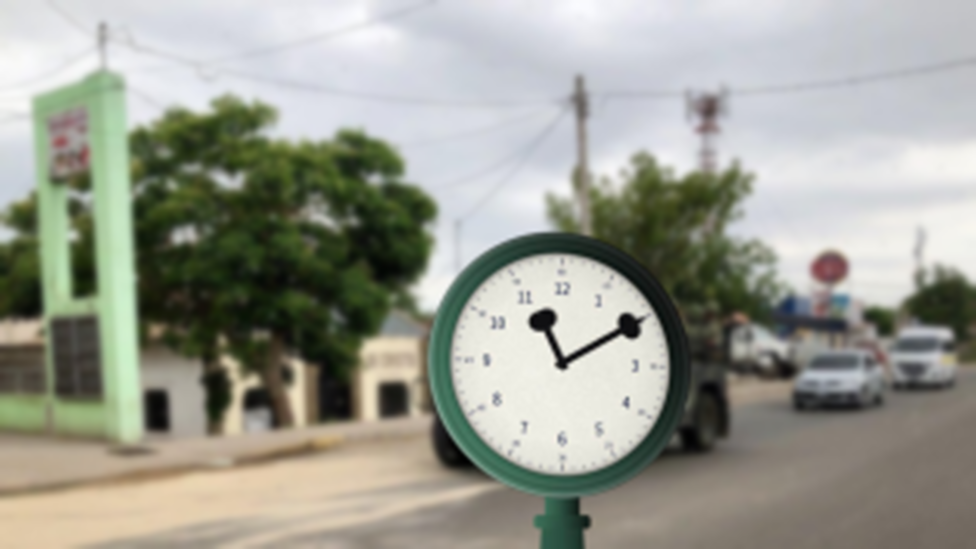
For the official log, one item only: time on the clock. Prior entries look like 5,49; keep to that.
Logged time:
11,10
